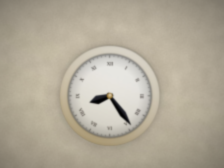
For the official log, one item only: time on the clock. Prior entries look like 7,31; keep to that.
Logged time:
8,24
